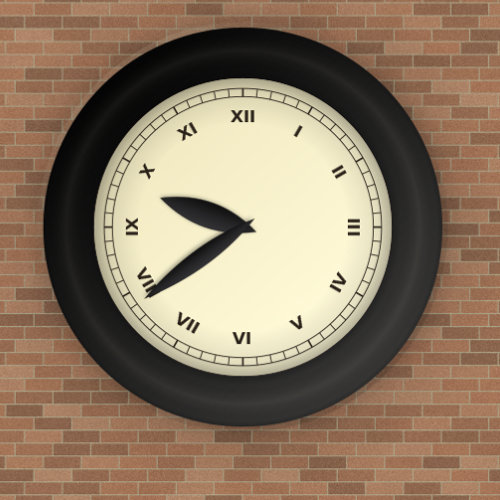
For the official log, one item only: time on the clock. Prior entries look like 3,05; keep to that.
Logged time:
9,39
